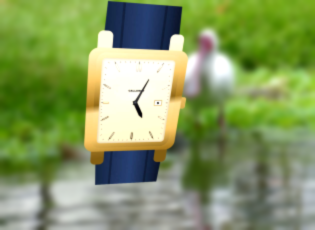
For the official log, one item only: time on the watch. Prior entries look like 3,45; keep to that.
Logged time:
5,04
